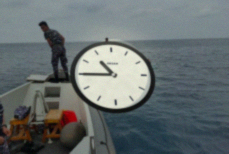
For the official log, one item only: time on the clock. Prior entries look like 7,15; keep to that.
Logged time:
10,45
